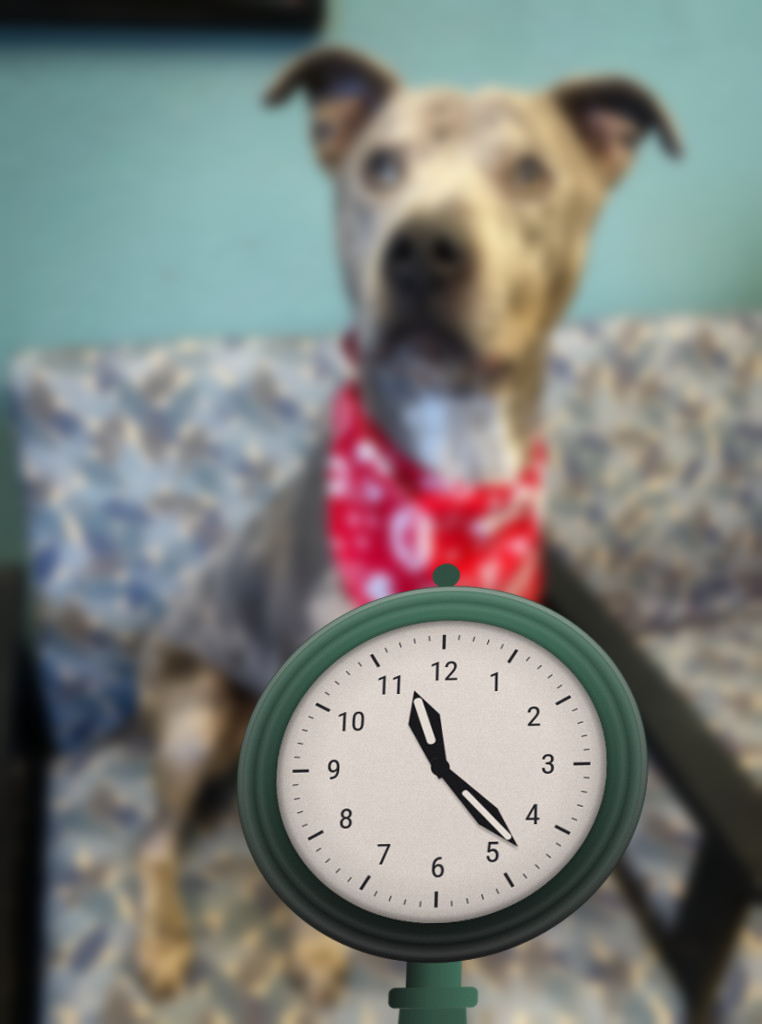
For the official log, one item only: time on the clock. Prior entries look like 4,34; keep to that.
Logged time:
11,23
